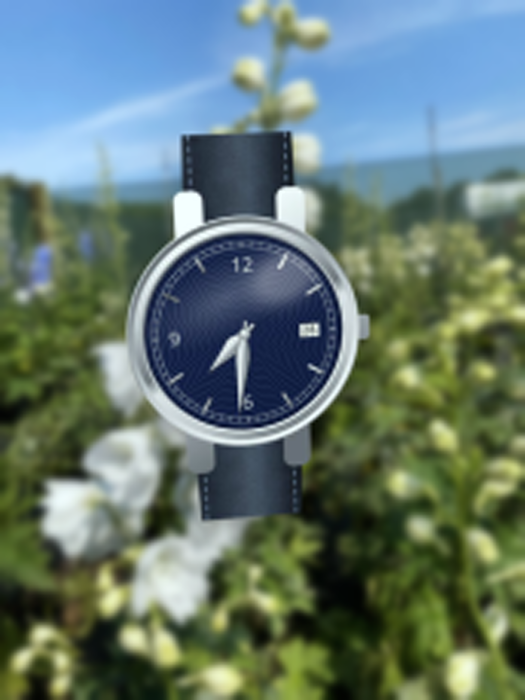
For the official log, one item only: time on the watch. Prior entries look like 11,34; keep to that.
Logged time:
7,31
